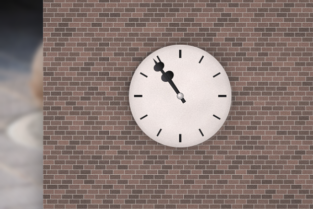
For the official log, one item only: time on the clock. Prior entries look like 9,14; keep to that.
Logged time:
10,54
